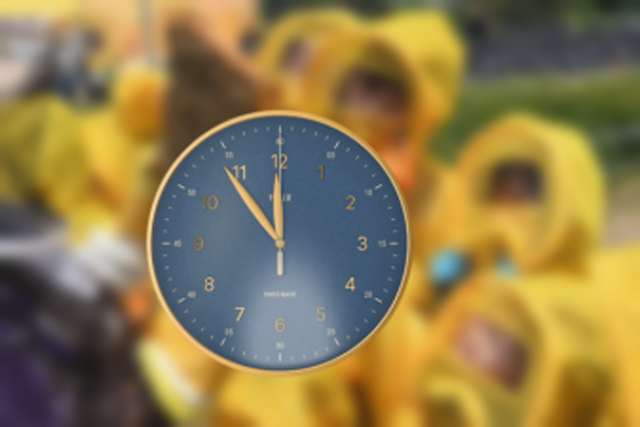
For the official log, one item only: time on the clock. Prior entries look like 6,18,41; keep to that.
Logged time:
11,54,00
